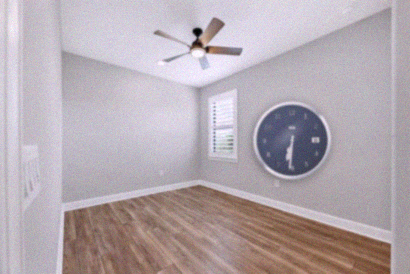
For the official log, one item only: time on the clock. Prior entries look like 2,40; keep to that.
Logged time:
6,31
